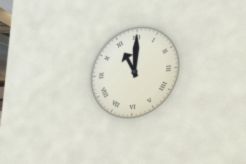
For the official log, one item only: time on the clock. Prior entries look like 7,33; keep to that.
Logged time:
11,00
